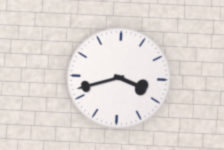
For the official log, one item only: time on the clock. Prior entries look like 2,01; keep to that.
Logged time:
3,42
